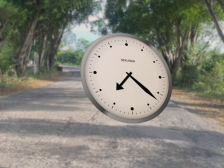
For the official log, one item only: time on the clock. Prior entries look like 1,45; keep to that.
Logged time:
7,22
